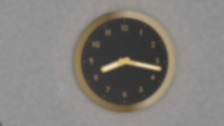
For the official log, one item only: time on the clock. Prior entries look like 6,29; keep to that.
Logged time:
8,17
